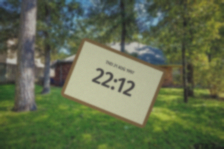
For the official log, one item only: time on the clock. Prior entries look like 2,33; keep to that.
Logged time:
22,12
